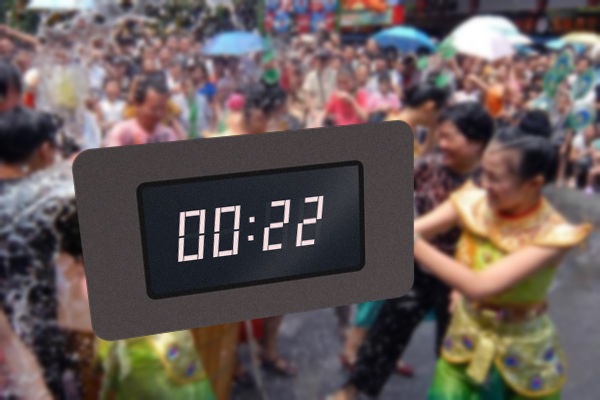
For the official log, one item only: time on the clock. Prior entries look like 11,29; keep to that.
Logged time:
0,22
